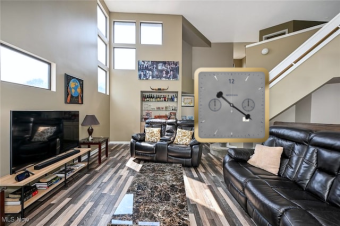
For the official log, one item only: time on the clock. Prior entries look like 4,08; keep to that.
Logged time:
10,21
